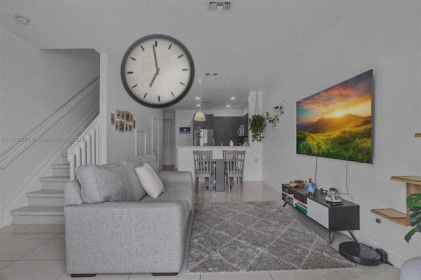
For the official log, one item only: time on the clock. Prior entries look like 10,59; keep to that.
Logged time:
6,59
